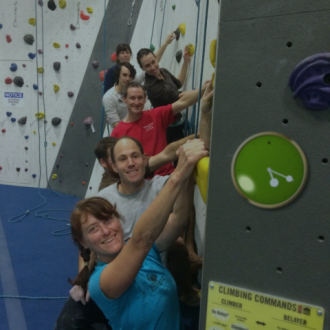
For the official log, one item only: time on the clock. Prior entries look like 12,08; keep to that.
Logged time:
5,19
